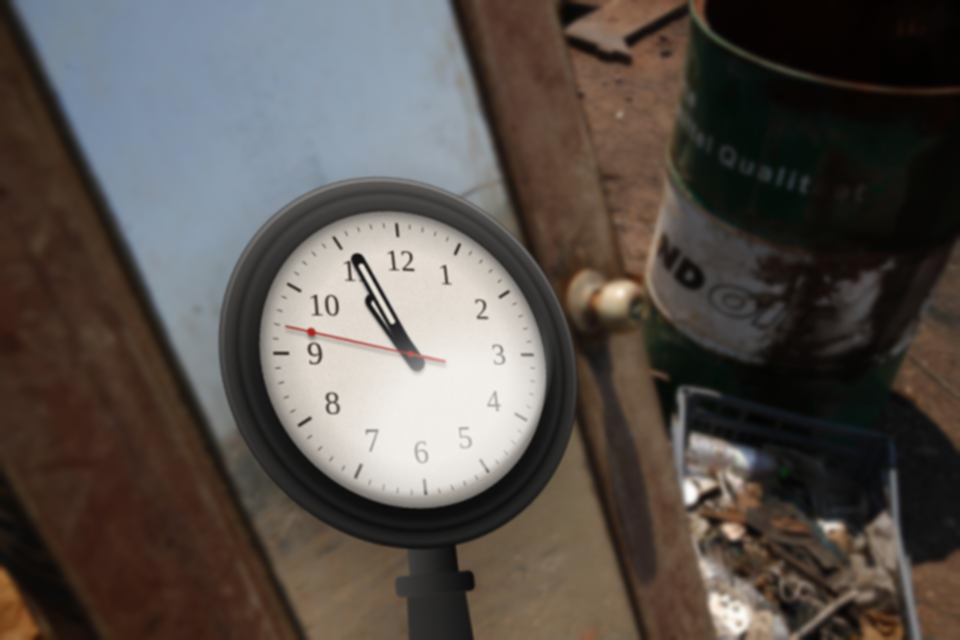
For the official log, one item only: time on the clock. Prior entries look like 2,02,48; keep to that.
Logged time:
10,55,47
